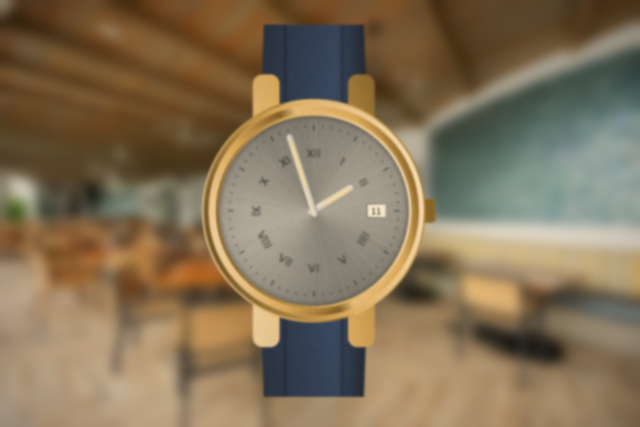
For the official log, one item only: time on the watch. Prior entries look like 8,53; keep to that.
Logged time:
1,57
